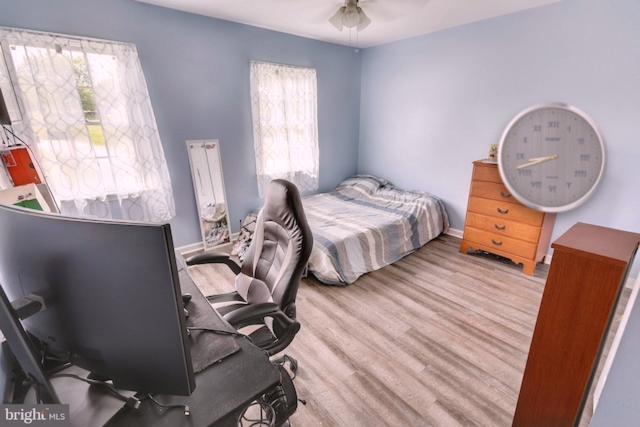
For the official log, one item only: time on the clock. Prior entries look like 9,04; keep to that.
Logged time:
8,42
